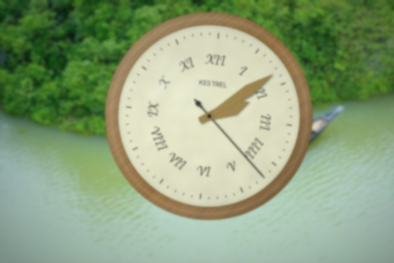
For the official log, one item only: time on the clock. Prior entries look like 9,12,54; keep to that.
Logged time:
2,08,22
